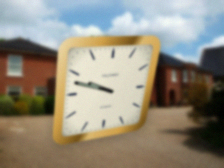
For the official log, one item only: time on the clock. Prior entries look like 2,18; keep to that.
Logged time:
9,48
